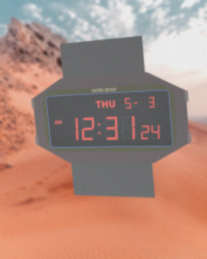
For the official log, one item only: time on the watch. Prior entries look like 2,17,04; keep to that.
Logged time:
12,31,24
